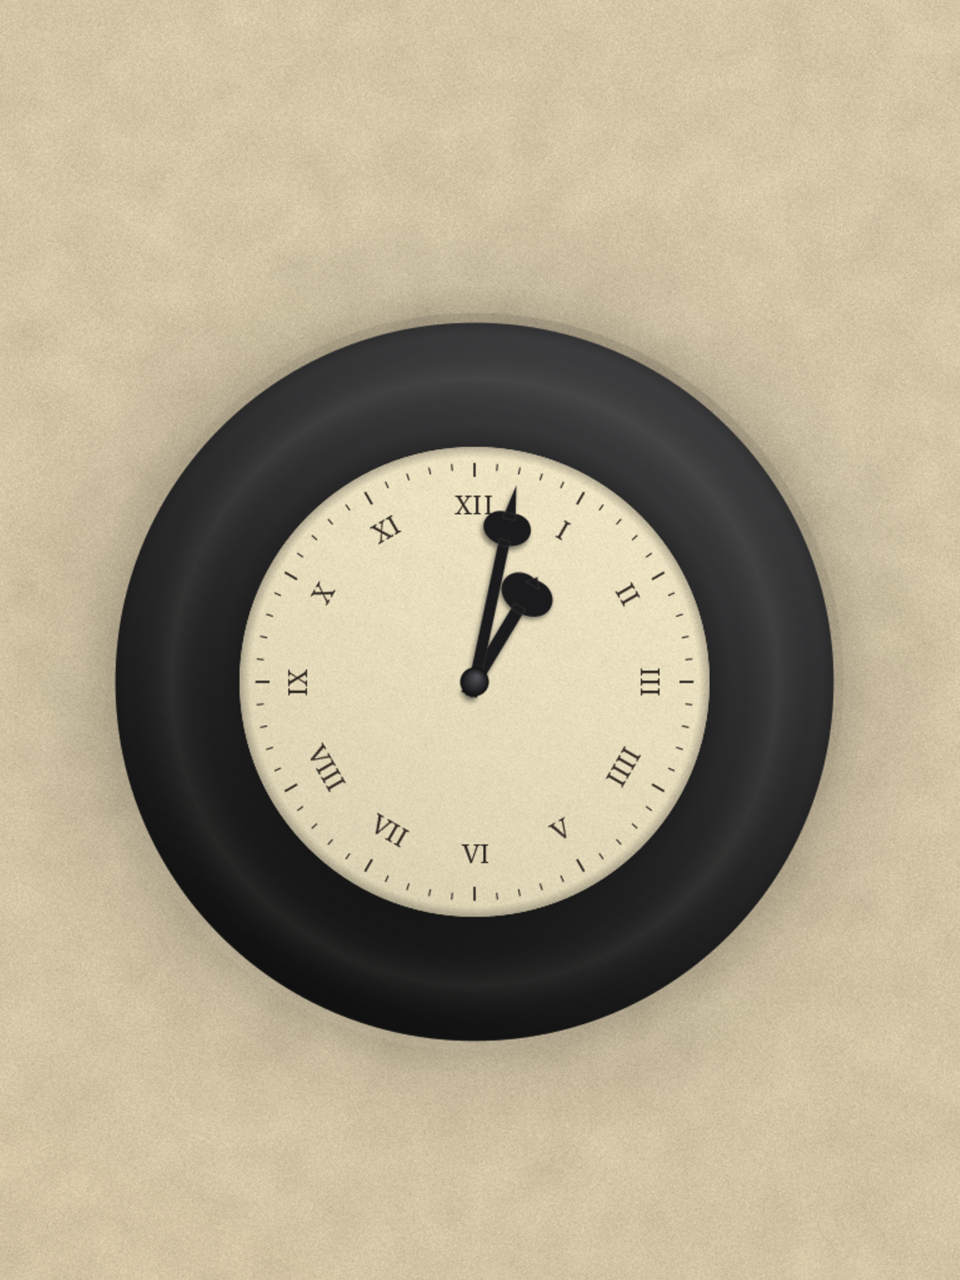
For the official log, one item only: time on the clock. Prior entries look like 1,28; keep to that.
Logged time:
1,02
